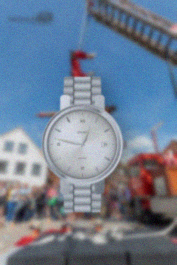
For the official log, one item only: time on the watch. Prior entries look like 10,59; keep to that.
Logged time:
12,47
